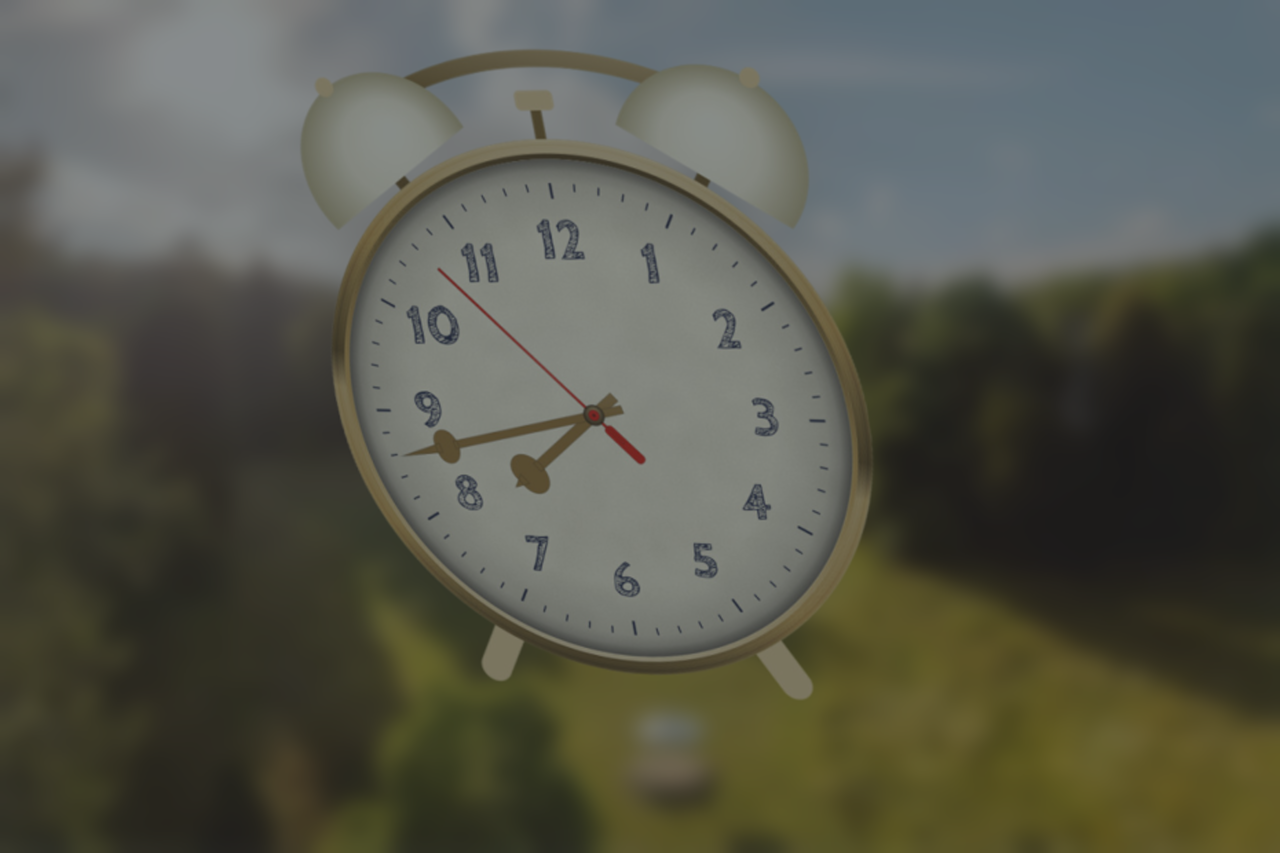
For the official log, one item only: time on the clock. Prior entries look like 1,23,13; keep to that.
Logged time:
7,42,53
